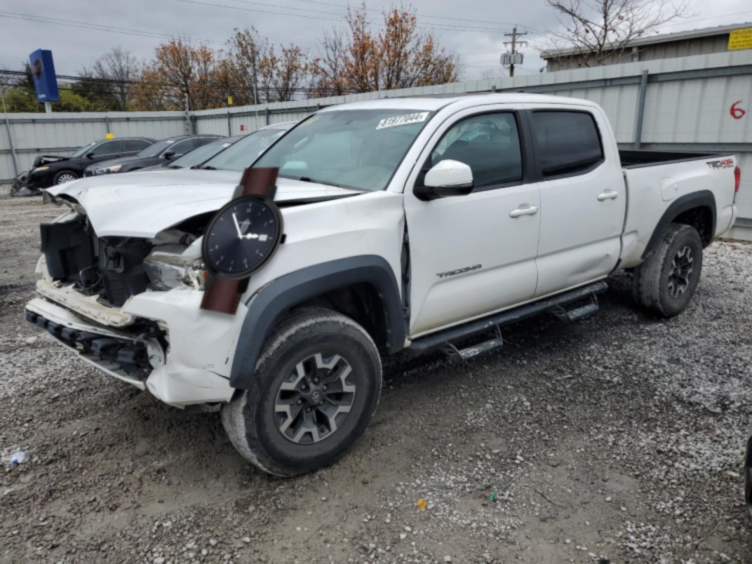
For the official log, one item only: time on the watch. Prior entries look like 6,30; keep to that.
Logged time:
2,54
